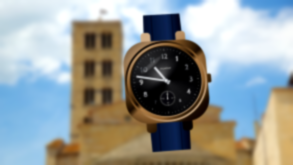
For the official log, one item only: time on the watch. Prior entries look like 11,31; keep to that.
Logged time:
10,47
